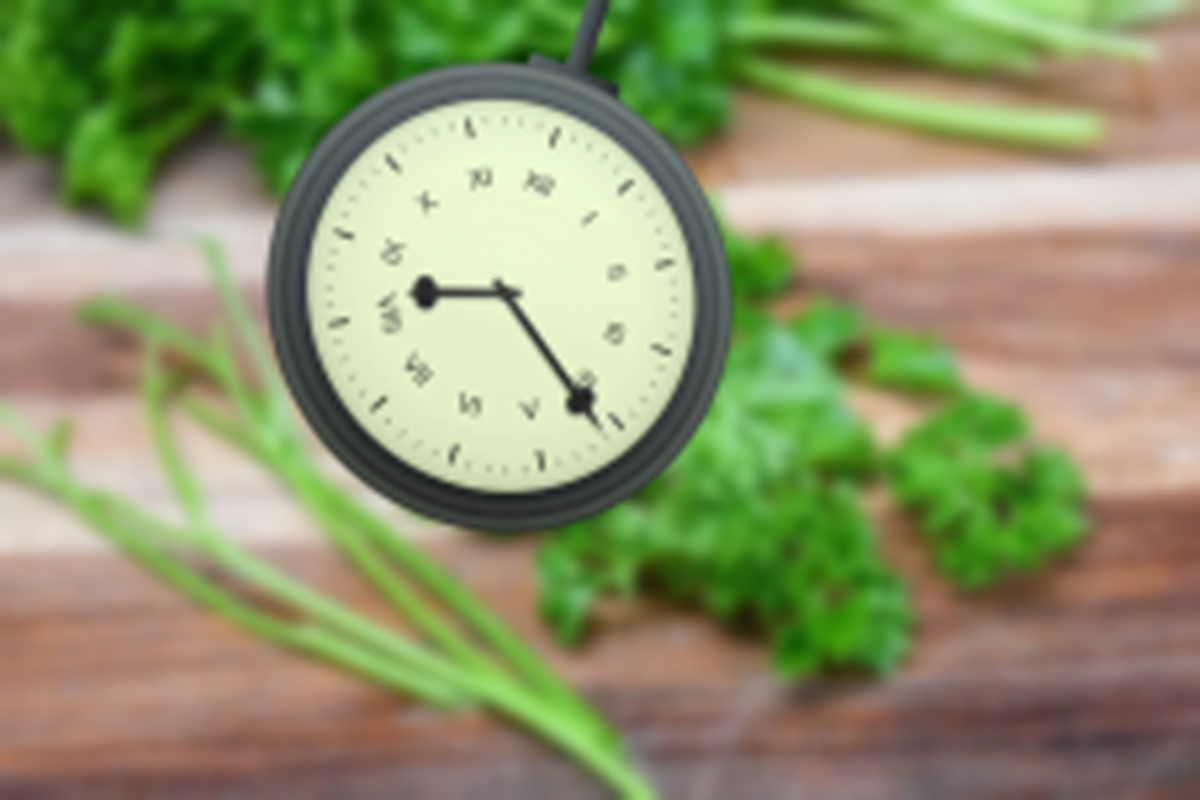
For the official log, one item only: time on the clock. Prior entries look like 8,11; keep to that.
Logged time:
8,21
